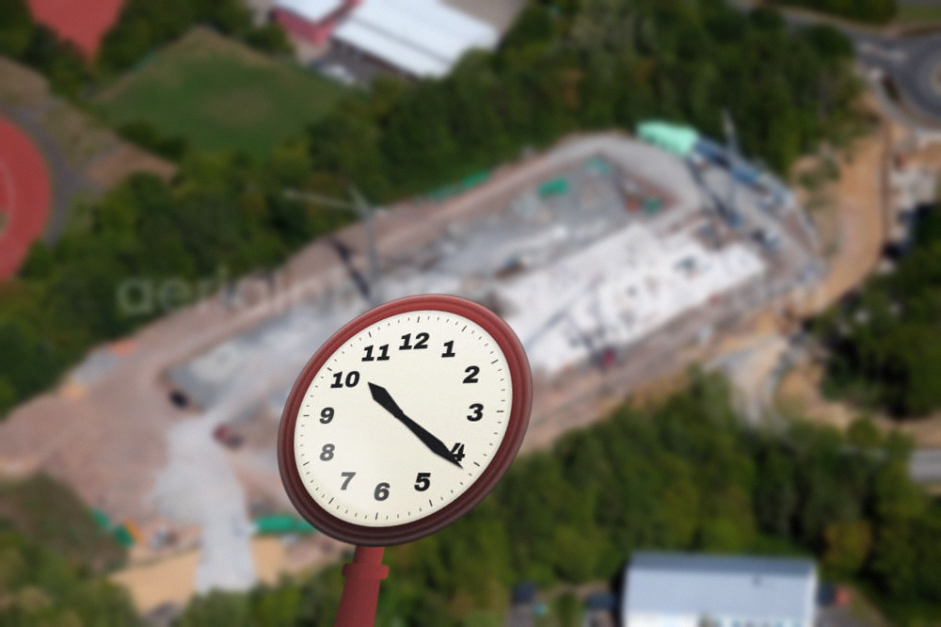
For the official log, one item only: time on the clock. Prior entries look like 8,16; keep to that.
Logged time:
10,21
